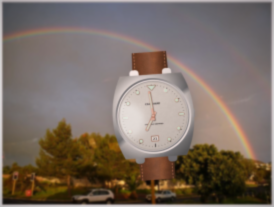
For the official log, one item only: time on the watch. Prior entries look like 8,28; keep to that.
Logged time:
6,59
